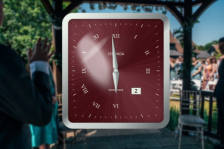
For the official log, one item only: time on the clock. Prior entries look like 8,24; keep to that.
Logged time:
5,59
